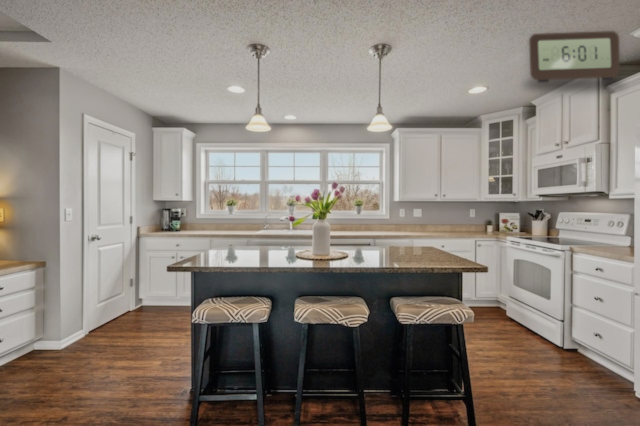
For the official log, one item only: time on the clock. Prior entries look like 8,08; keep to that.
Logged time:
6,01
